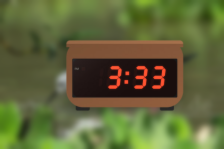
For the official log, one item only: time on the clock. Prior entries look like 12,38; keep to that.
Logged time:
3,33
